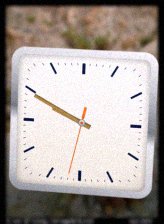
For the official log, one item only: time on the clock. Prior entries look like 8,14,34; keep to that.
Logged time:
9,49,32
